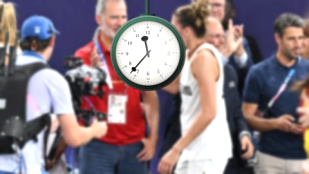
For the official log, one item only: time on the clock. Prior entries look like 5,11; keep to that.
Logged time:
11,37
